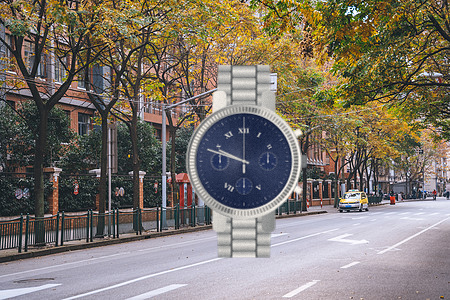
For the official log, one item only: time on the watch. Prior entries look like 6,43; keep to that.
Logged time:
9,48
